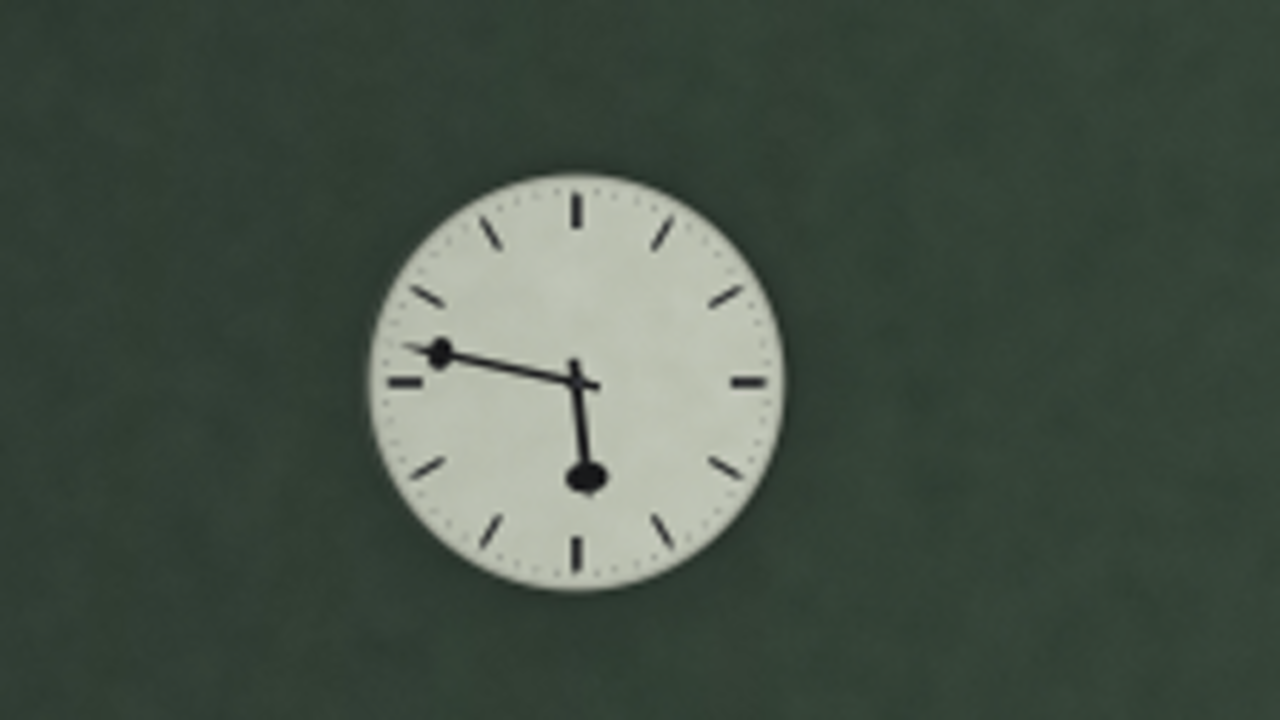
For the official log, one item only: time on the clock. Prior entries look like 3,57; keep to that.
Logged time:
5,47
